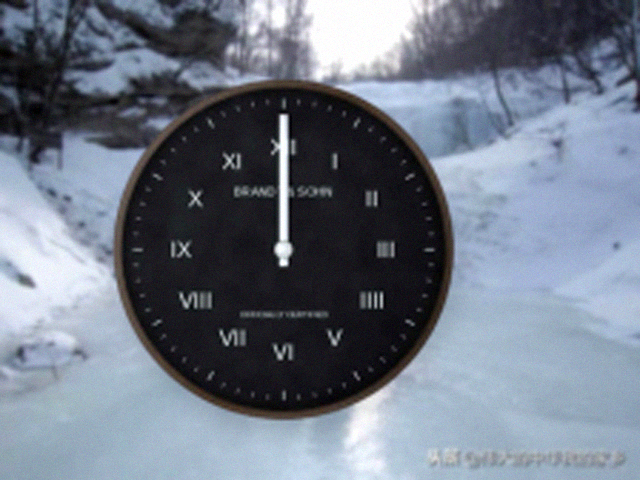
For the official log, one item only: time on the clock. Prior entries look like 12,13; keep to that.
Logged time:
12,00
